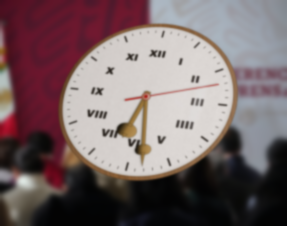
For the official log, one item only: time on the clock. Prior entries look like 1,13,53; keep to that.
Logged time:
6,28,12
